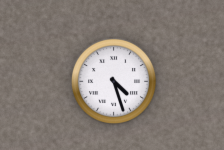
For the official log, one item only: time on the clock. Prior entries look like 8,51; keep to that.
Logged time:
4,27
